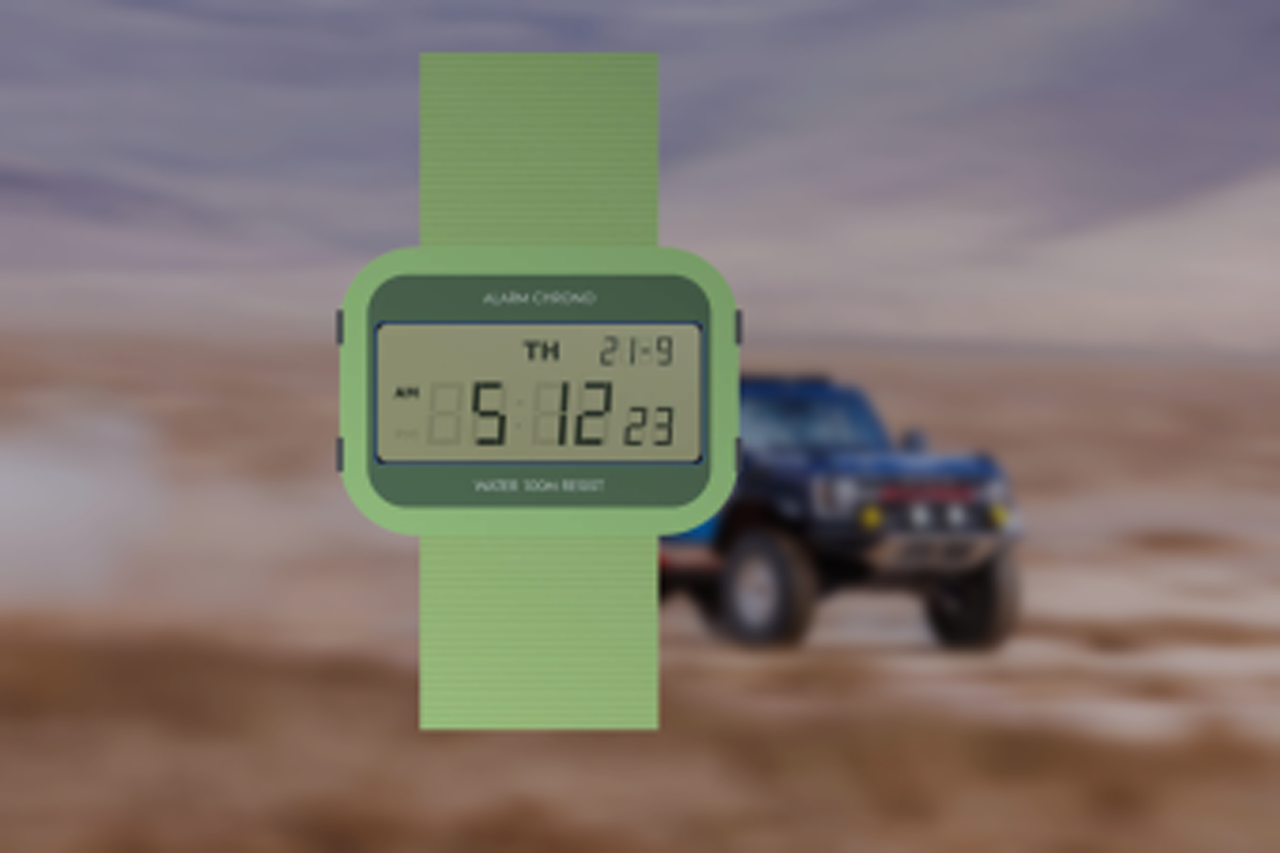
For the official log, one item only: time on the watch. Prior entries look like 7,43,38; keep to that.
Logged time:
5,12,23
